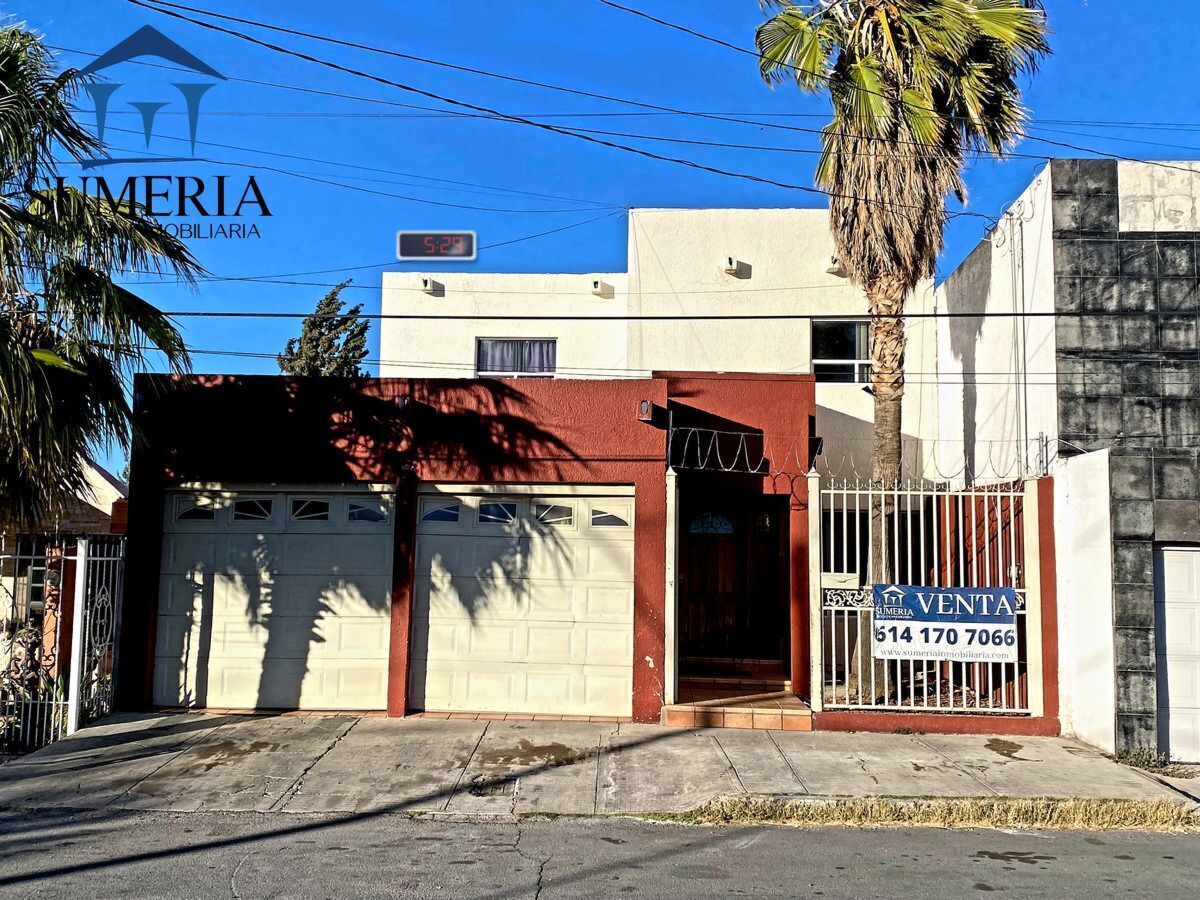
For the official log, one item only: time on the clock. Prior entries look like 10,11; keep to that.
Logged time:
5,29
